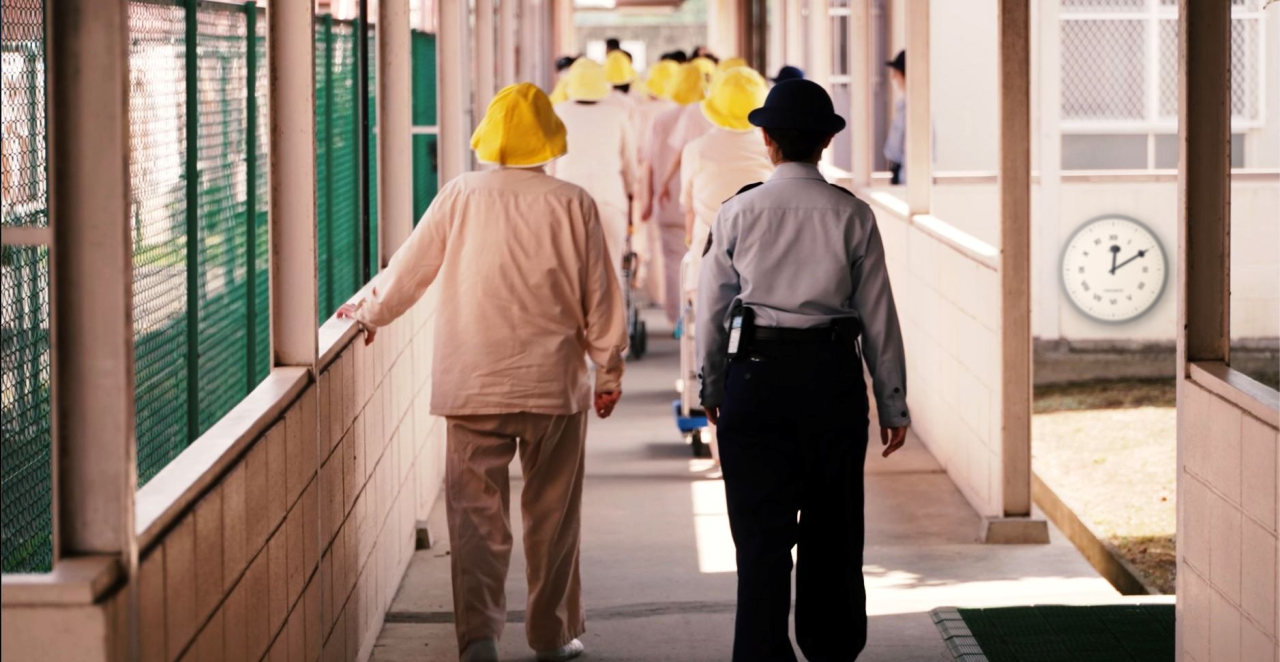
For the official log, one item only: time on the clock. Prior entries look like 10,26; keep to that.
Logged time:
12,10
